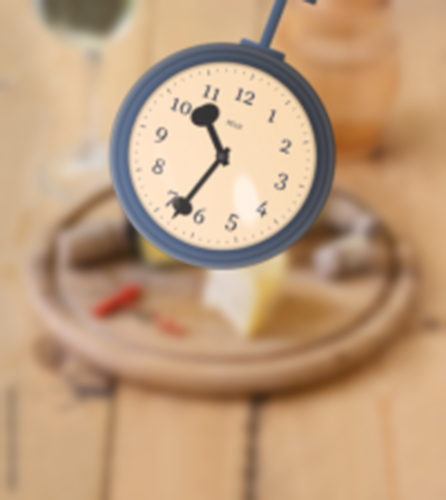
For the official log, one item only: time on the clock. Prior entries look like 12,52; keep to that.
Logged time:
10,33
